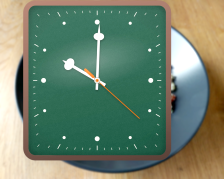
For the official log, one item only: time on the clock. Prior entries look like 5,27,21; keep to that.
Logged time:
10,00,22
